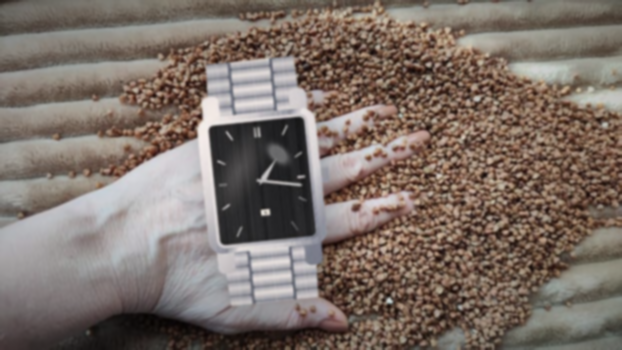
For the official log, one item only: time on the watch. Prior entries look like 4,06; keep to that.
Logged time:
1,17
